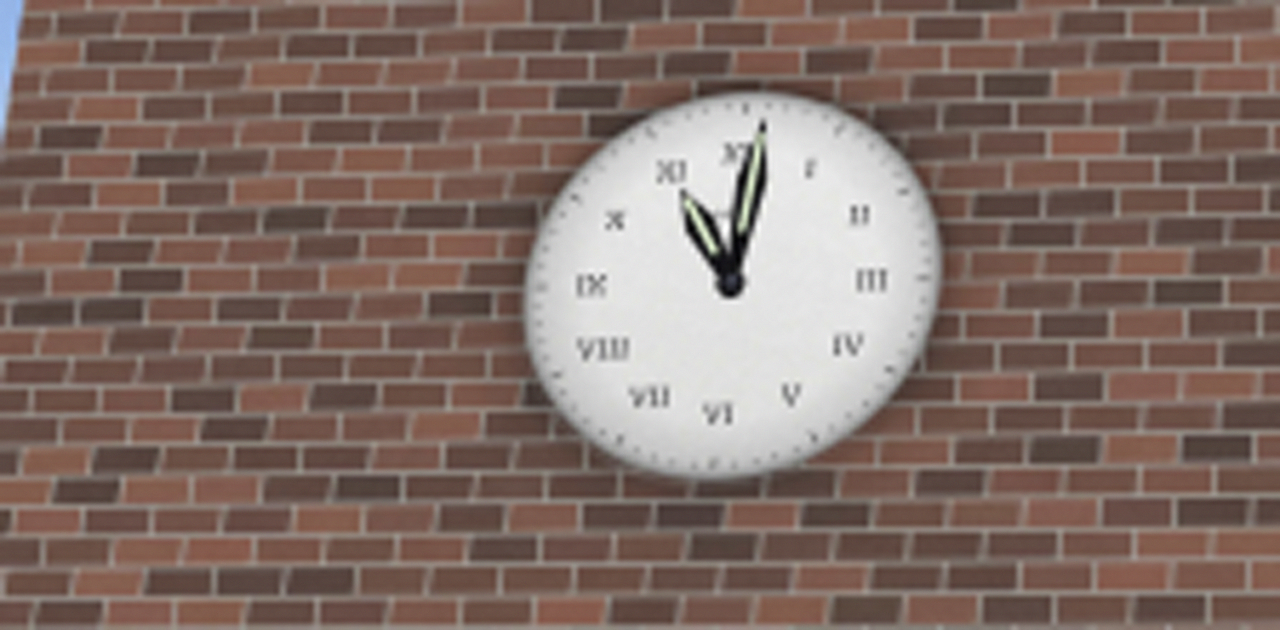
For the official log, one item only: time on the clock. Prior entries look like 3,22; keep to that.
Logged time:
11,01
